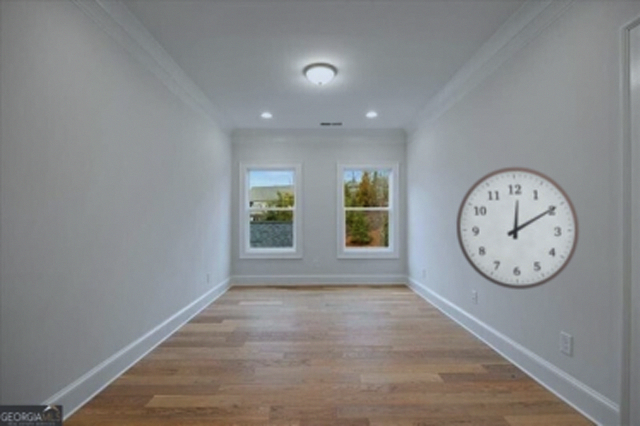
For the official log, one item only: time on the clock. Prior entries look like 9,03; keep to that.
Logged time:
12,10
